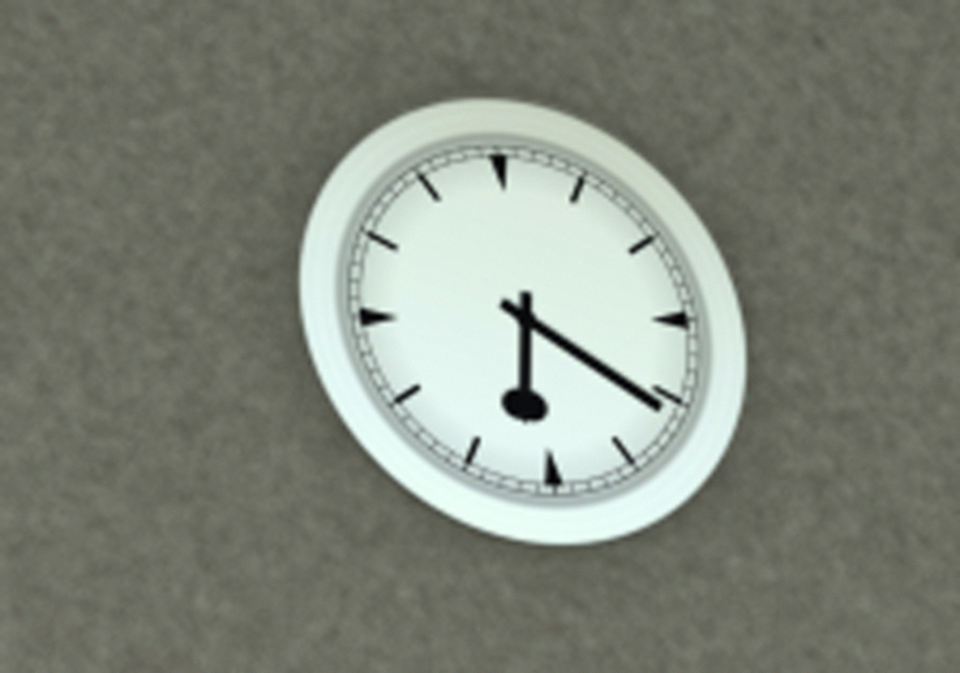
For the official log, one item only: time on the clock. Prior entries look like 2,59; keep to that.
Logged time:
6,21
